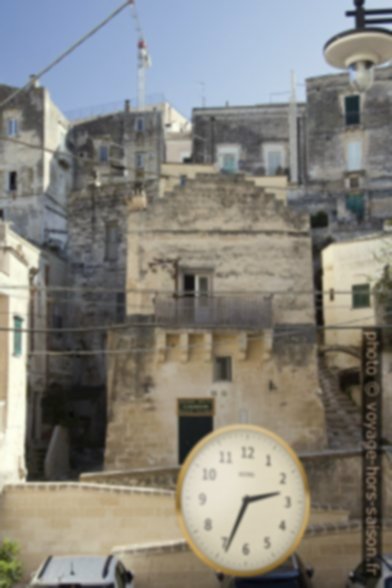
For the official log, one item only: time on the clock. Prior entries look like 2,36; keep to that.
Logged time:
2,34
